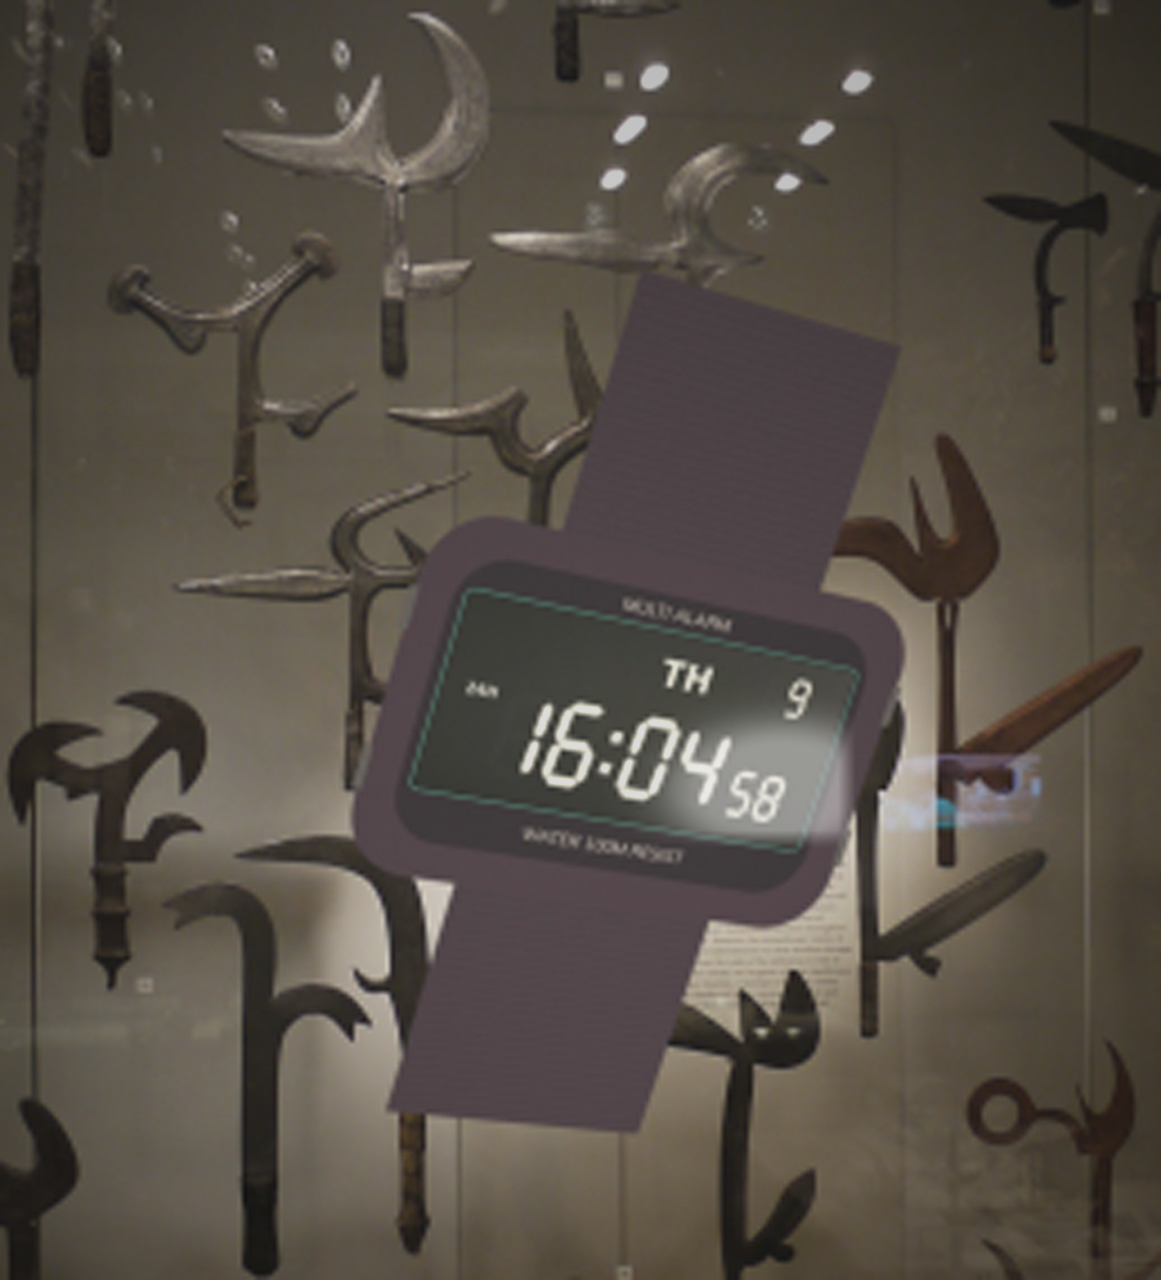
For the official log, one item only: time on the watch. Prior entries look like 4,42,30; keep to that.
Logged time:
16,04,58
